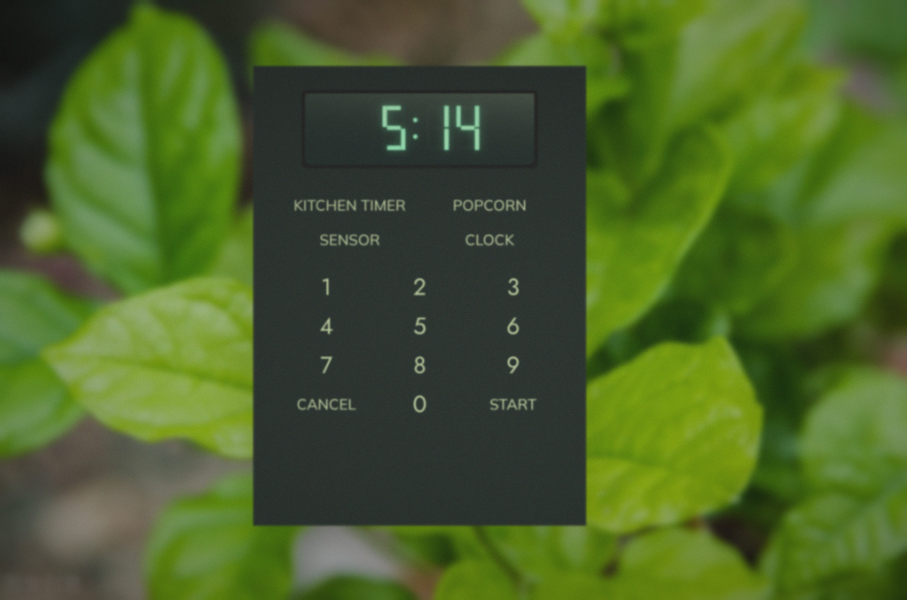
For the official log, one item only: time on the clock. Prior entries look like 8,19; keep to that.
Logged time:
5,14
